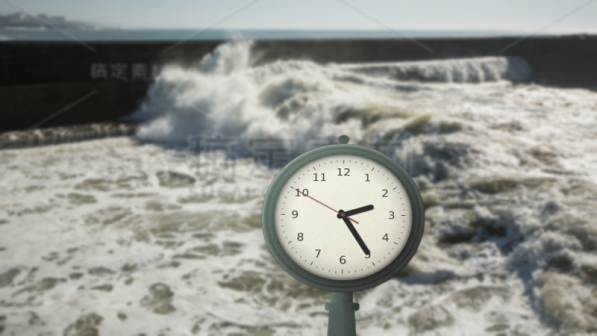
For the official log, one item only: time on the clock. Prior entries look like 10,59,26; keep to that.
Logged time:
2,24,50
